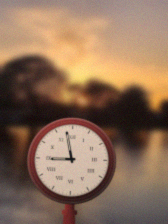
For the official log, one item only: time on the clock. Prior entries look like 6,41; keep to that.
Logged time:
8,58
